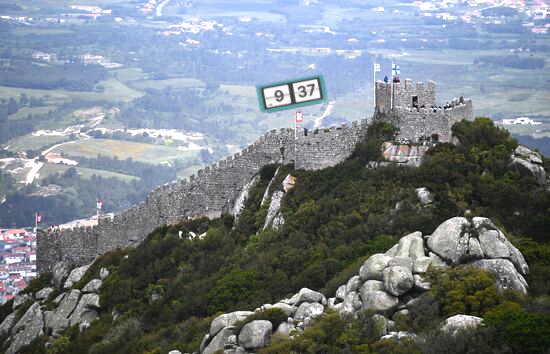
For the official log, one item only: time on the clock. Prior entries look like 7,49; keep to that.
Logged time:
9,37
